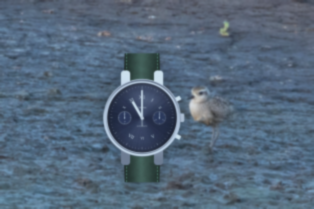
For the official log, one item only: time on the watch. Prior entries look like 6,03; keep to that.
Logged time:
11,00
